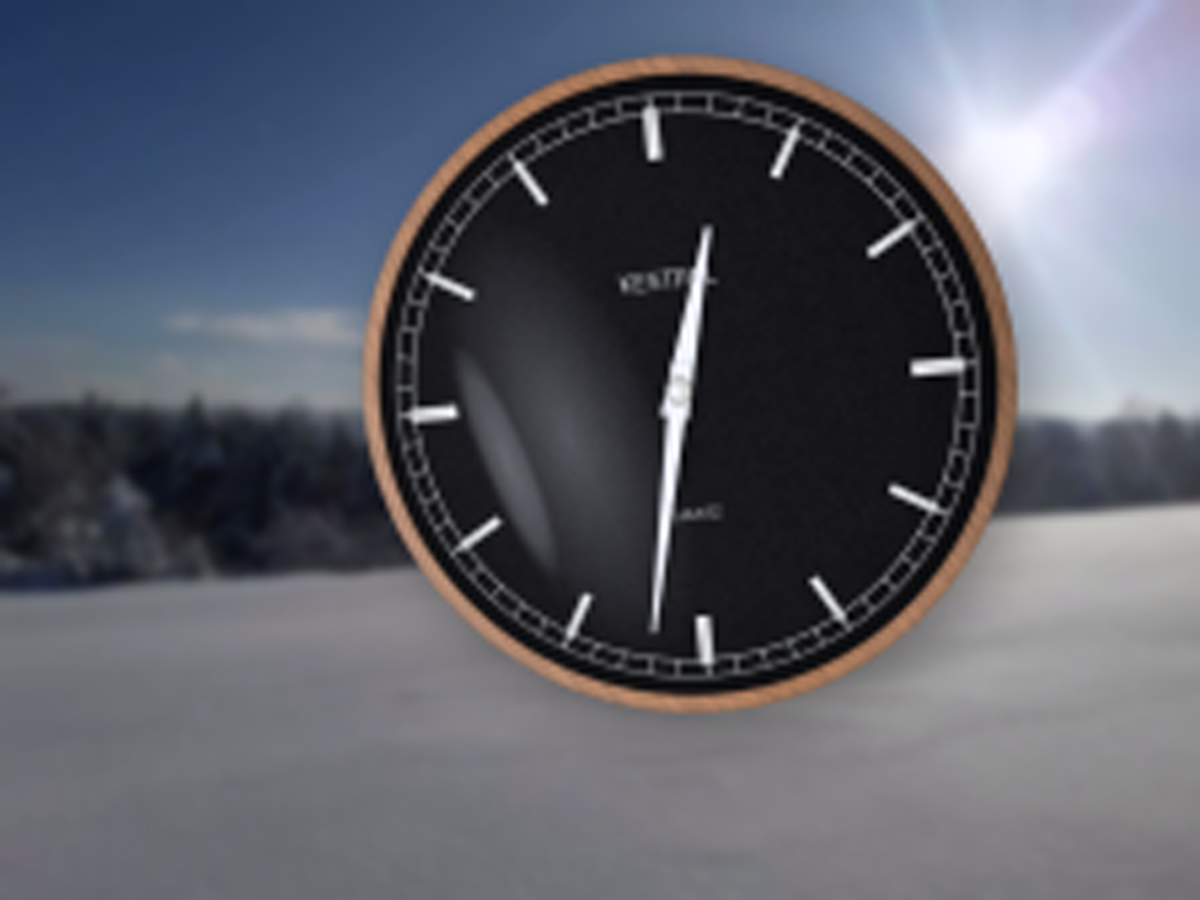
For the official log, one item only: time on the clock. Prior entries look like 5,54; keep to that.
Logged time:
12,32
